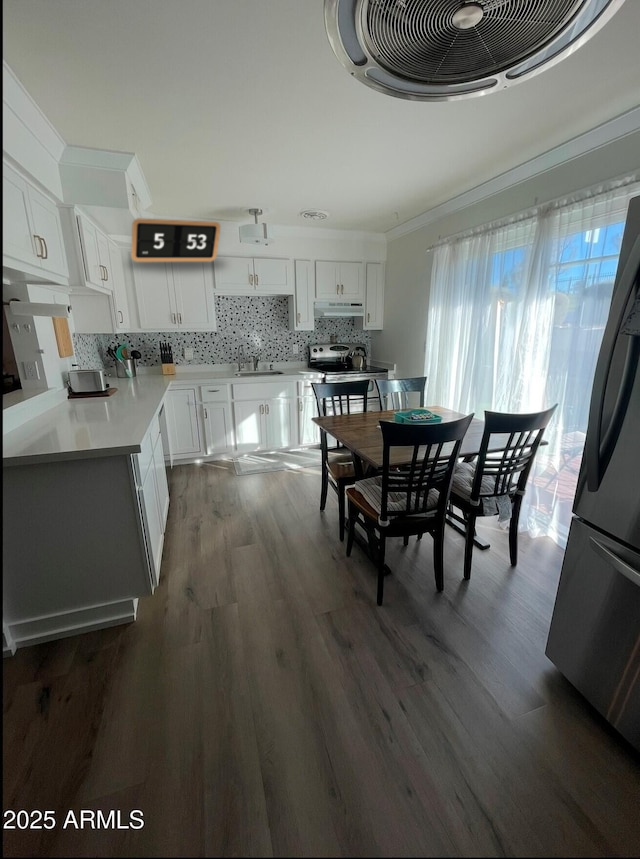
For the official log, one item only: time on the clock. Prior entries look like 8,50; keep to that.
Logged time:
5,53
